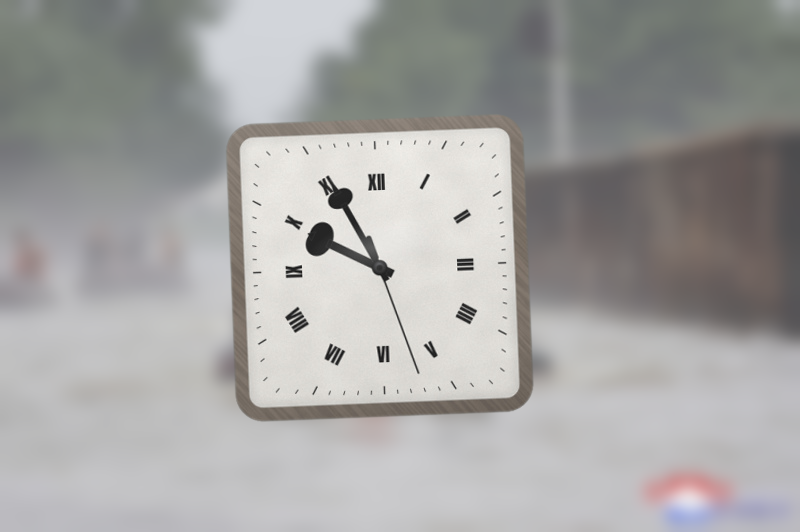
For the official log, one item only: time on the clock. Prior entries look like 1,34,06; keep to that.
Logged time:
9,55,27
